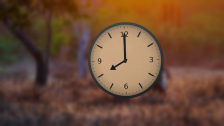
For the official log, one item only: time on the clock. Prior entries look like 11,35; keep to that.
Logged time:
8,00
